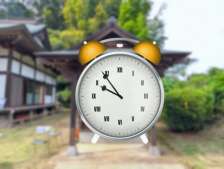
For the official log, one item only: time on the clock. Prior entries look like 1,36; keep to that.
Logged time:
9,54
